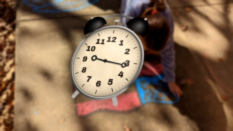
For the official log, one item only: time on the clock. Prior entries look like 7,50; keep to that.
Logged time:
9,16
